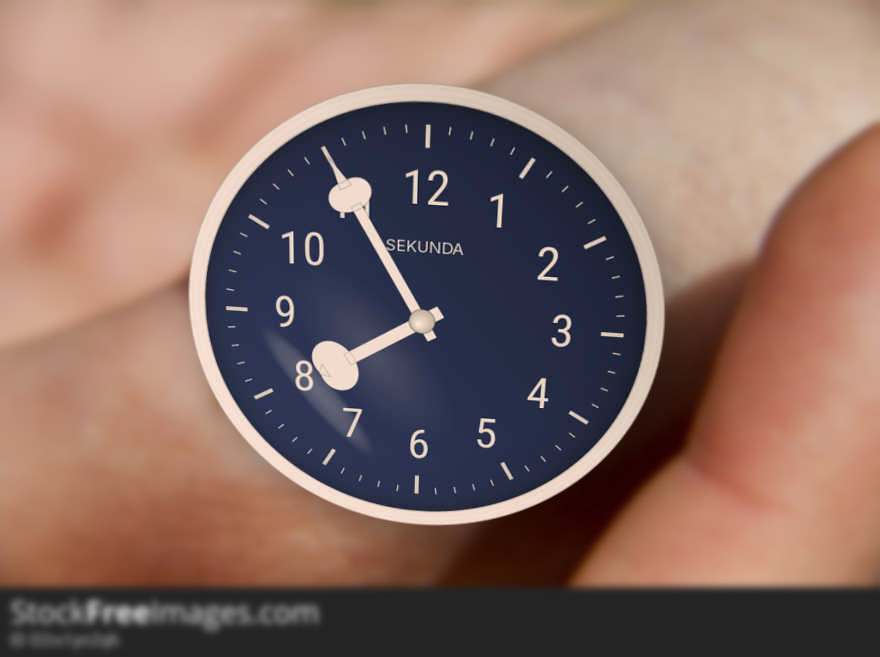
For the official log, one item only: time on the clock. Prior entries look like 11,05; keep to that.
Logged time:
7,55
